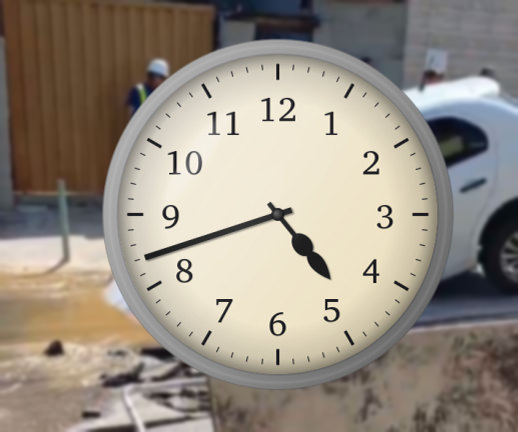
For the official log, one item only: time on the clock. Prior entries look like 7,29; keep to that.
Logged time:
4,42
